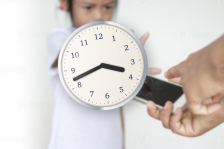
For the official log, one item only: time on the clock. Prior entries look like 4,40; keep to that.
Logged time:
3,42
